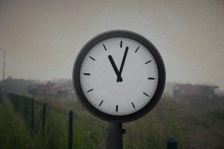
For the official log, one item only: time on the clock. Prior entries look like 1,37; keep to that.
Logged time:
11,02
